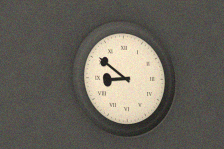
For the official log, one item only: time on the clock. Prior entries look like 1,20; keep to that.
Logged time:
8,51
